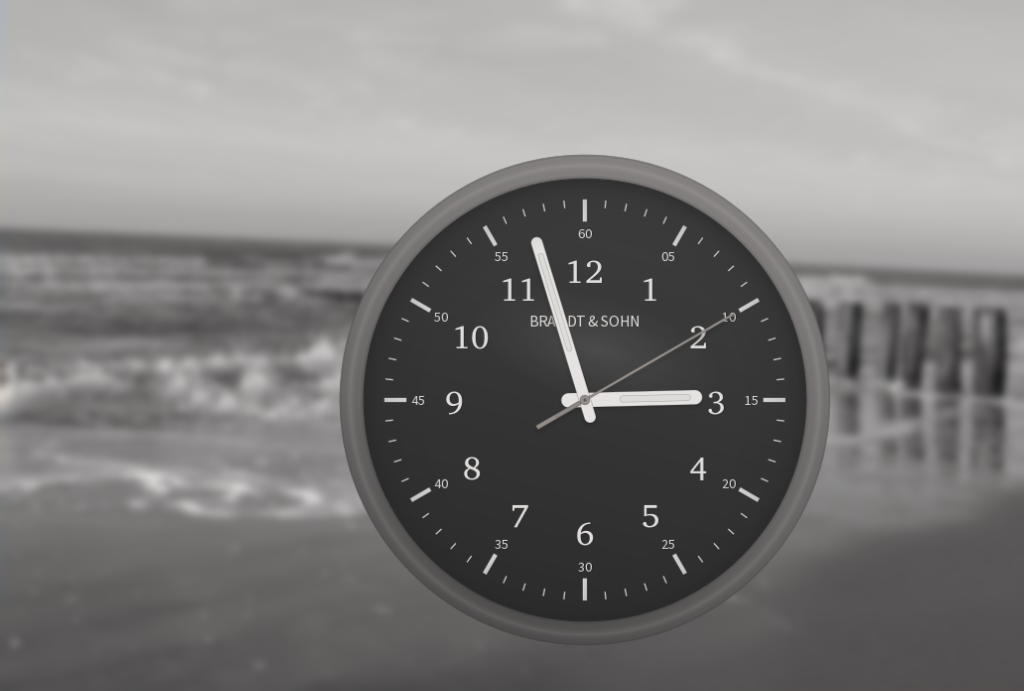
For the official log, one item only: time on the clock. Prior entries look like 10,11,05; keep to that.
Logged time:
2,57,10
